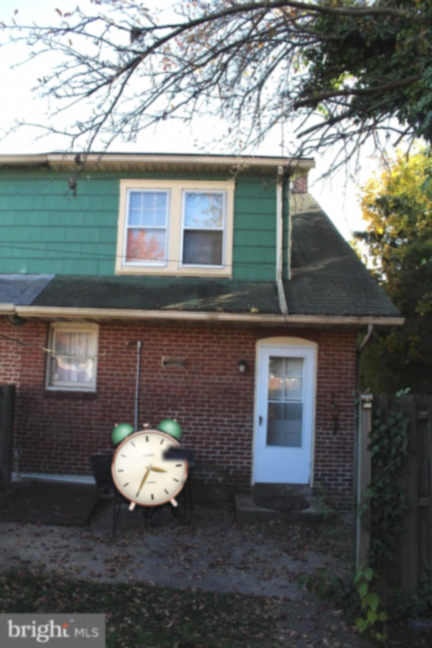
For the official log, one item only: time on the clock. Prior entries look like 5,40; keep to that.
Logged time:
3,35
